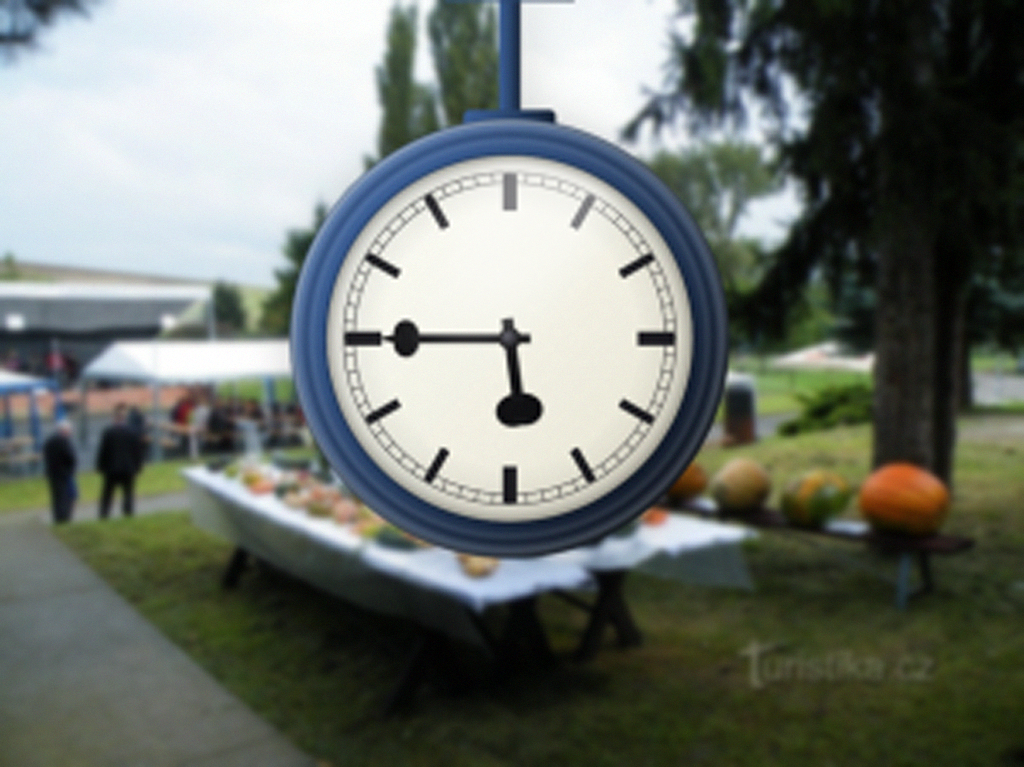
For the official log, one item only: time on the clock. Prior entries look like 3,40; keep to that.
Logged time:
5,45
